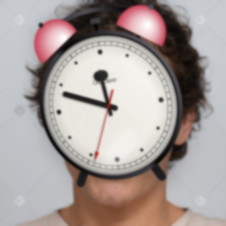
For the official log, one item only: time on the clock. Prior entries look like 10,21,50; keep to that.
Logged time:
11,48,34
